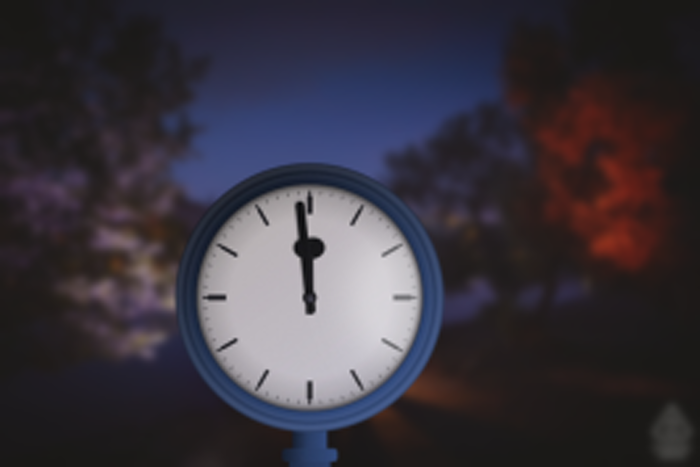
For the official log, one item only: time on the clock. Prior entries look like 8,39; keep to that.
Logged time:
11,59
